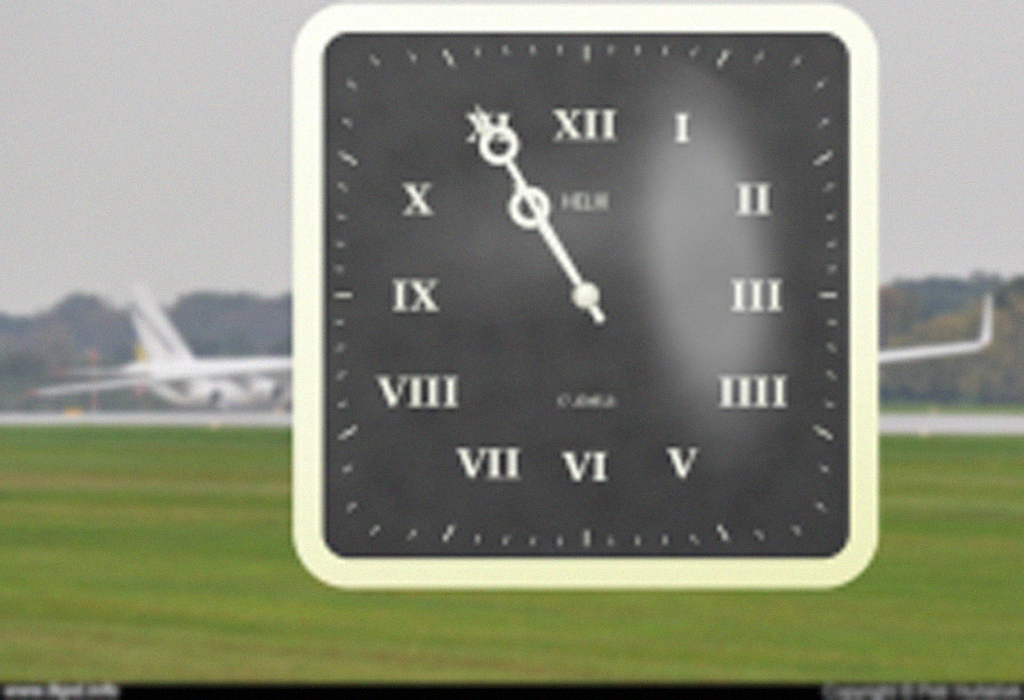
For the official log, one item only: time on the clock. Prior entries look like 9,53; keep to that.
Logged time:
10,55
